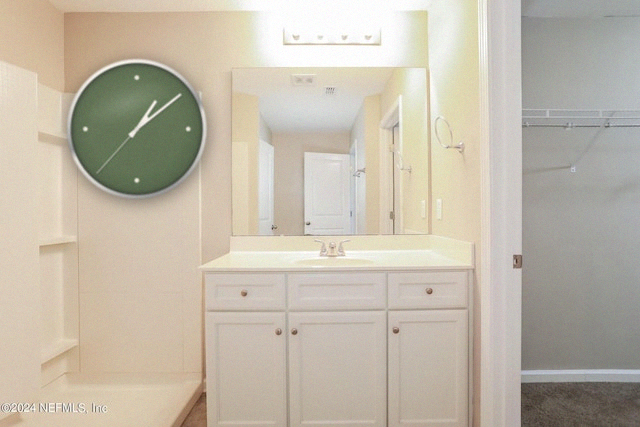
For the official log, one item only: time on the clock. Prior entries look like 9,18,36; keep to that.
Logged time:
1,08,37
